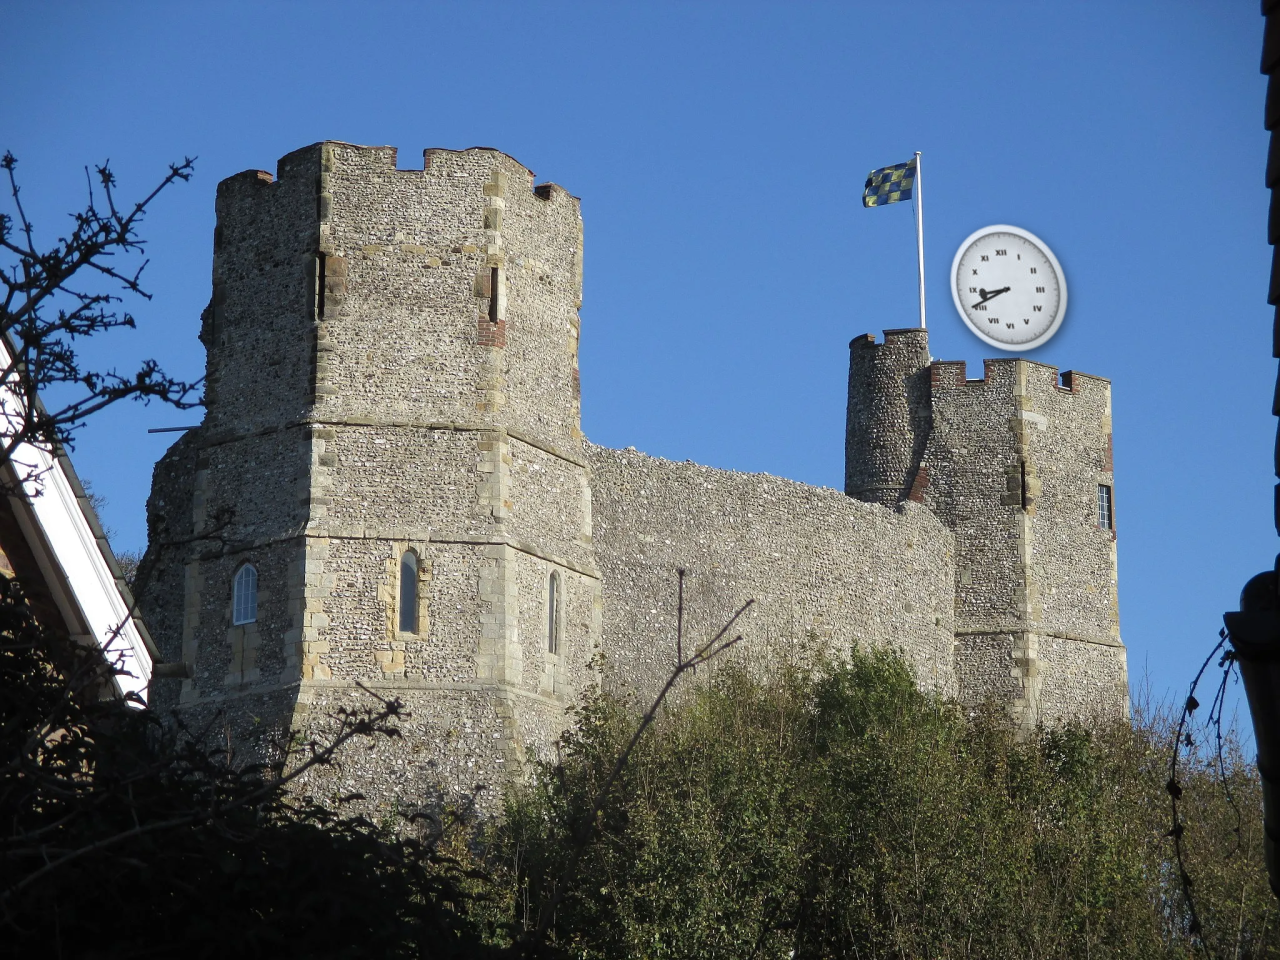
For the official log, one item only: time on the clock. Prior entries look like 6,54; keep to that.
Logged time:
8,41
